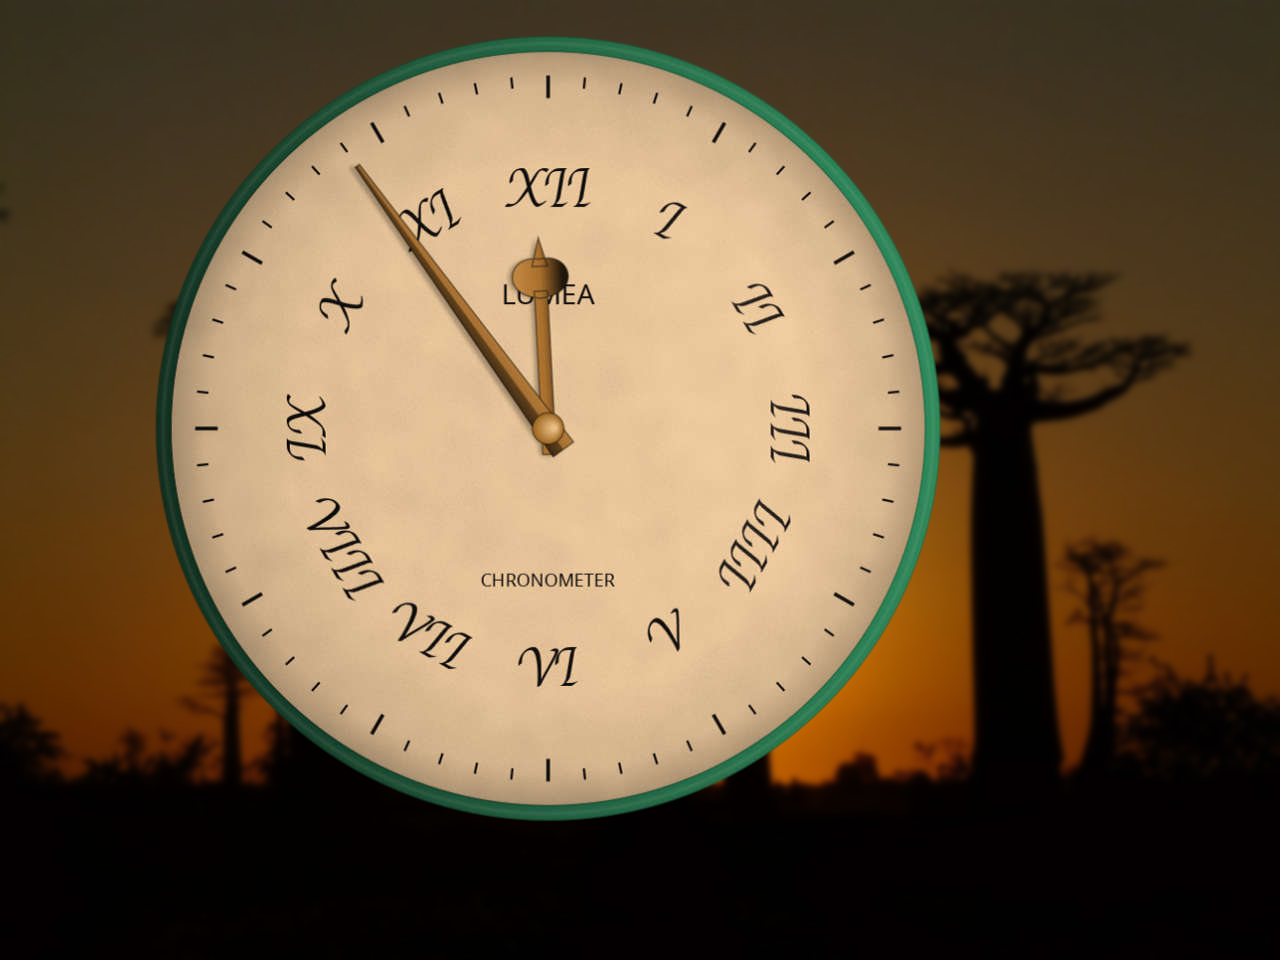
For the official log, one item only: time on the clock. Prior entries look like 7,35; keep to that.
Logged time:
11,54
